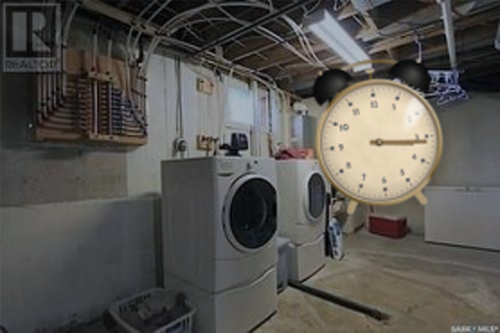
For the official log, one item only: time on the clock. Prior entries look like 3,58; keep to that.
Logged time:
3,16
